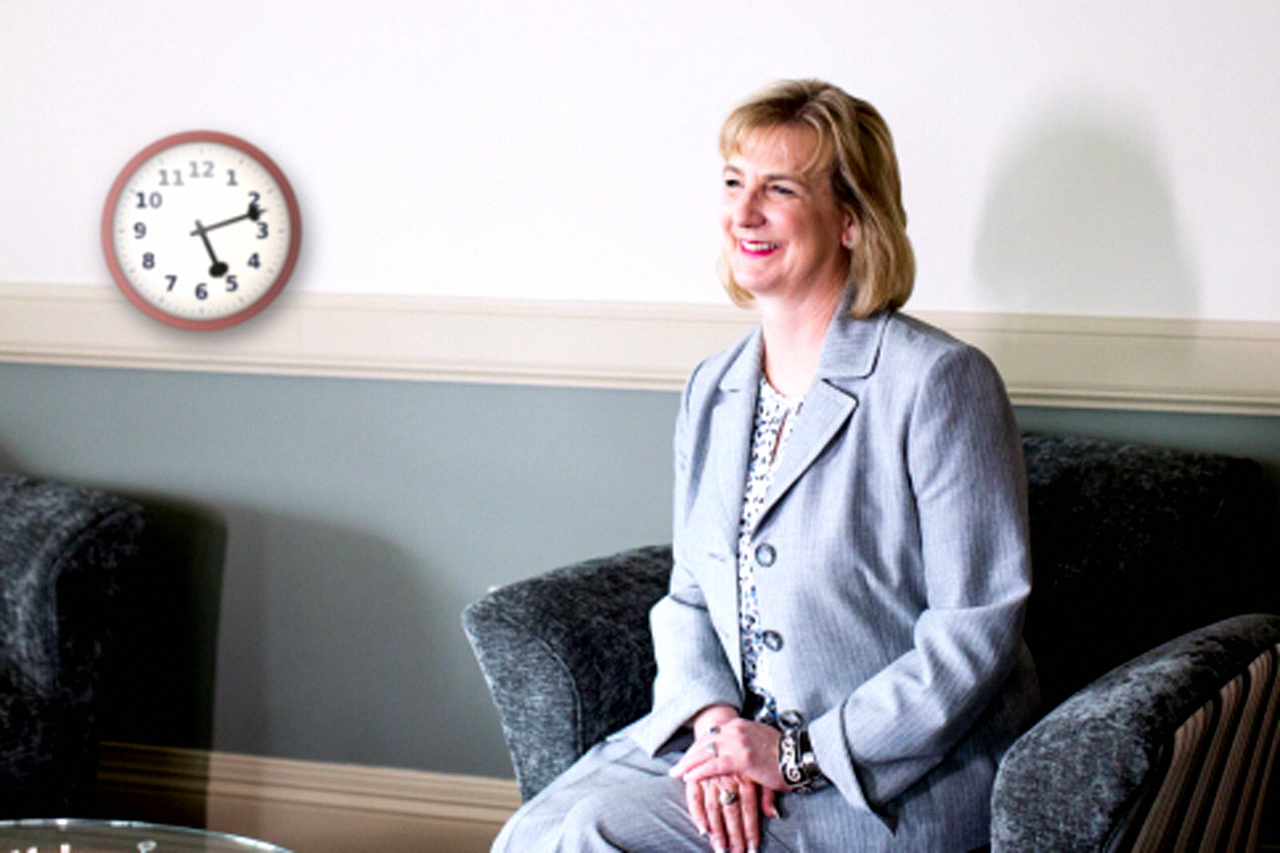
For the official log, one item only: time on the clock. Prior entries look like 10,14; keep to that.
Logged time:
5,12
